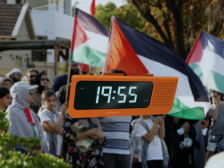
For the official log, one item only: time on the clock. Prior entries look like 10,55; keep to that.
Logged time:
19,55
